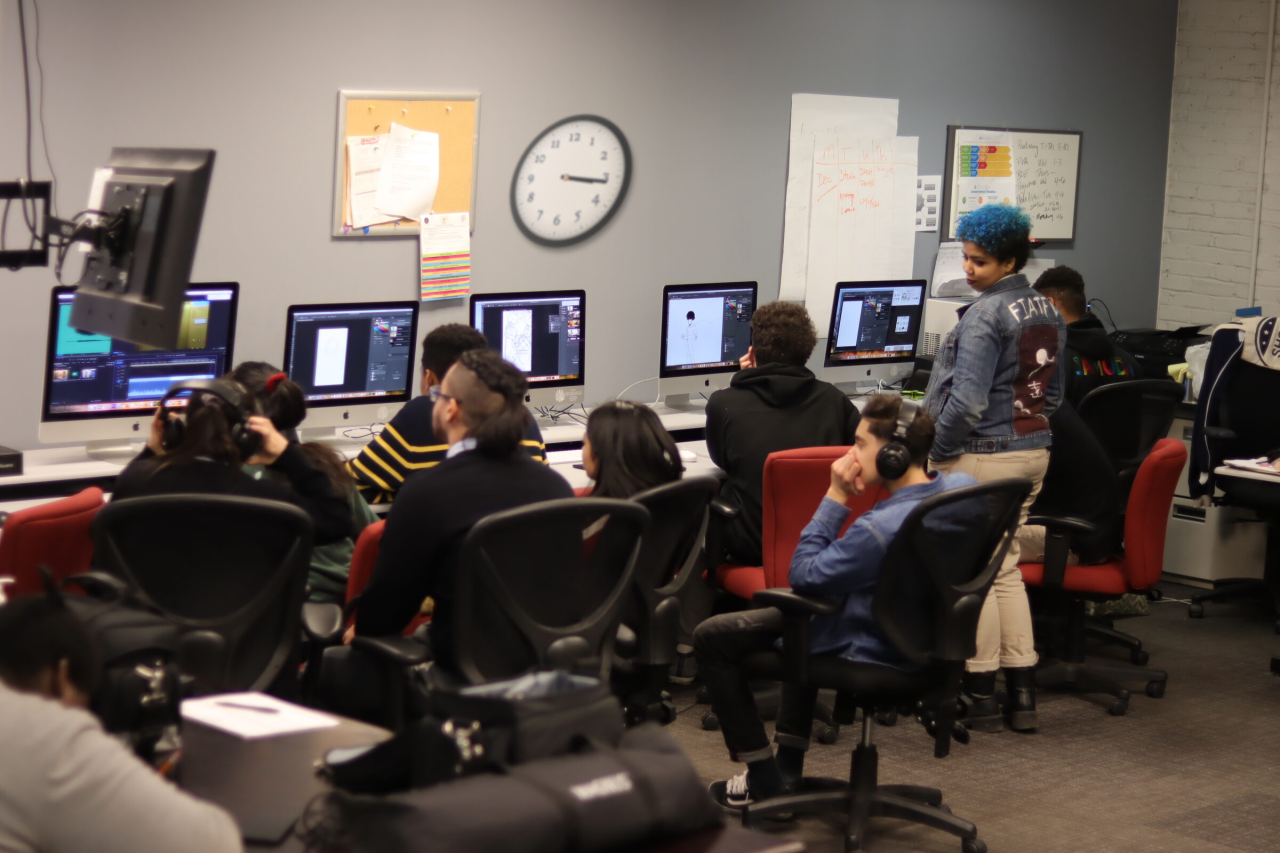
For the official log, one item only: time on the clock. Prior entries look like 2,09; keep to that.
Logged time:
3,16
